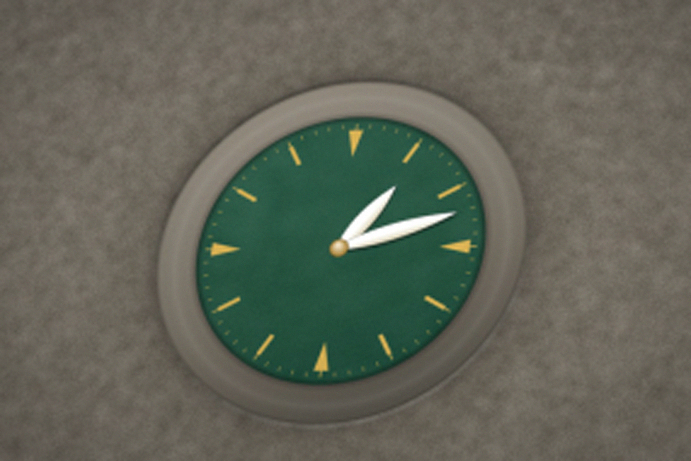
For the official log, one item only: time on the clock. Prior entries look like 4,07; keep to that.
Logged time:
1,12
